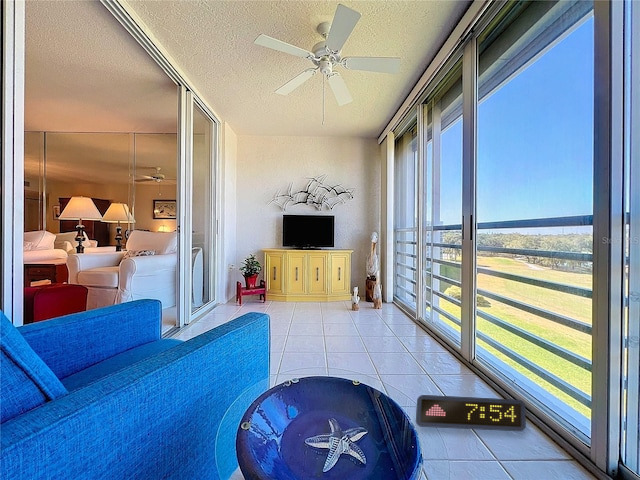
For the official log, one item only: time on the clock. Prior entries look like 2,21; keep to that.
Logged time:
7,54
